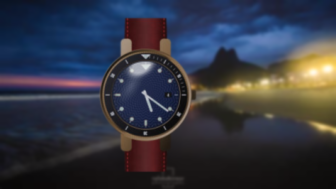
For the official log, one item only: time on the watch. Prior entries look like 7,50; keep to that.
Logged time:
5,21
